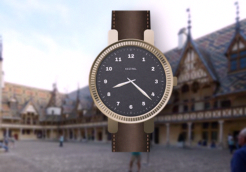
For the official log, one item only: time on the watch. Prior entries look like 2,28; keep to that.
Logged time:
8,22
